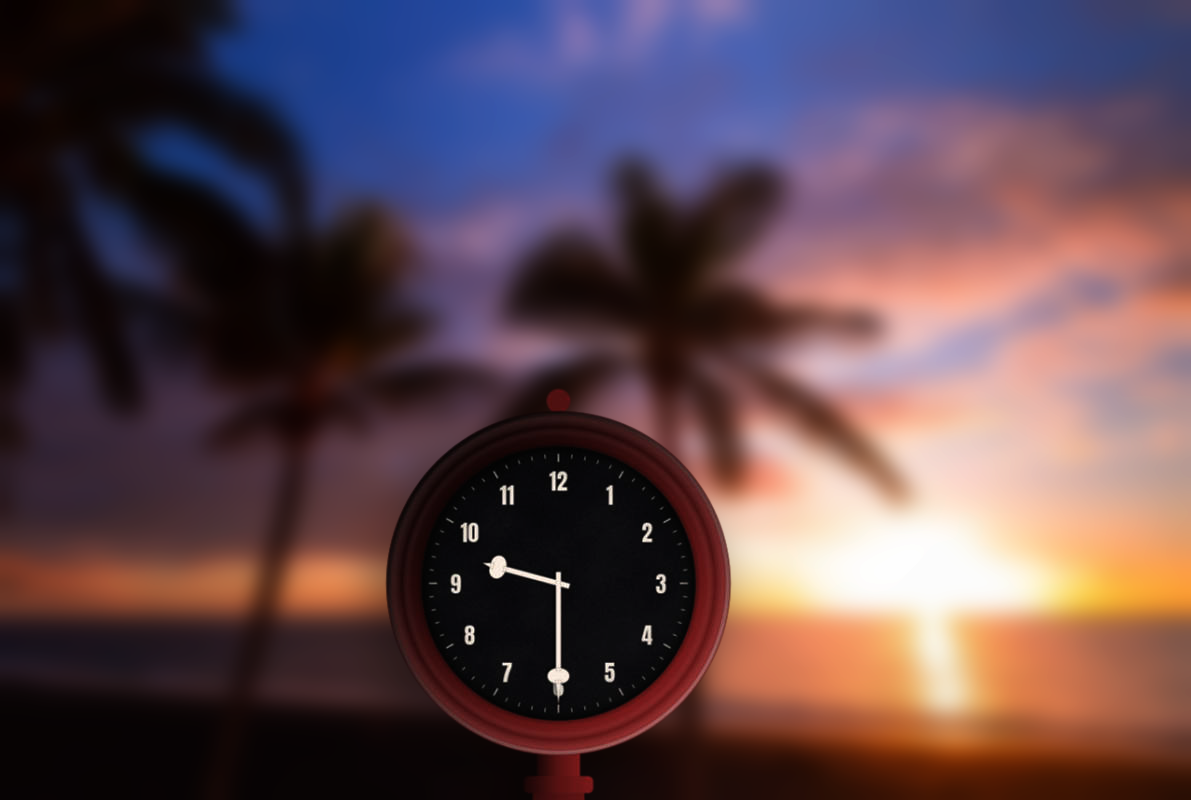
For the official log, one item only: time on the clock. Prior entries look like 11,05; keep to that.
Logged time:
9,30
